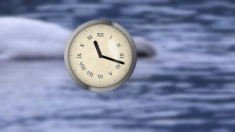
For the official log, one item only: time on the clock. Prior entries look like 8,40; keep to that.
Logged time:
11,18
